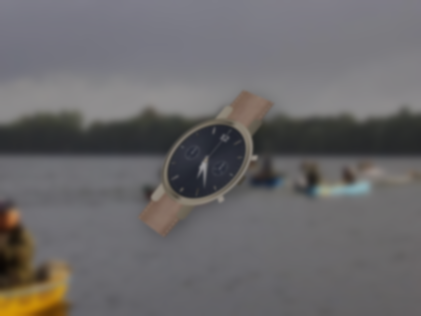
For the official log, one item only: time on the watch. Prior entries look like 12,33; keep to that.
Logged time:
5,23
